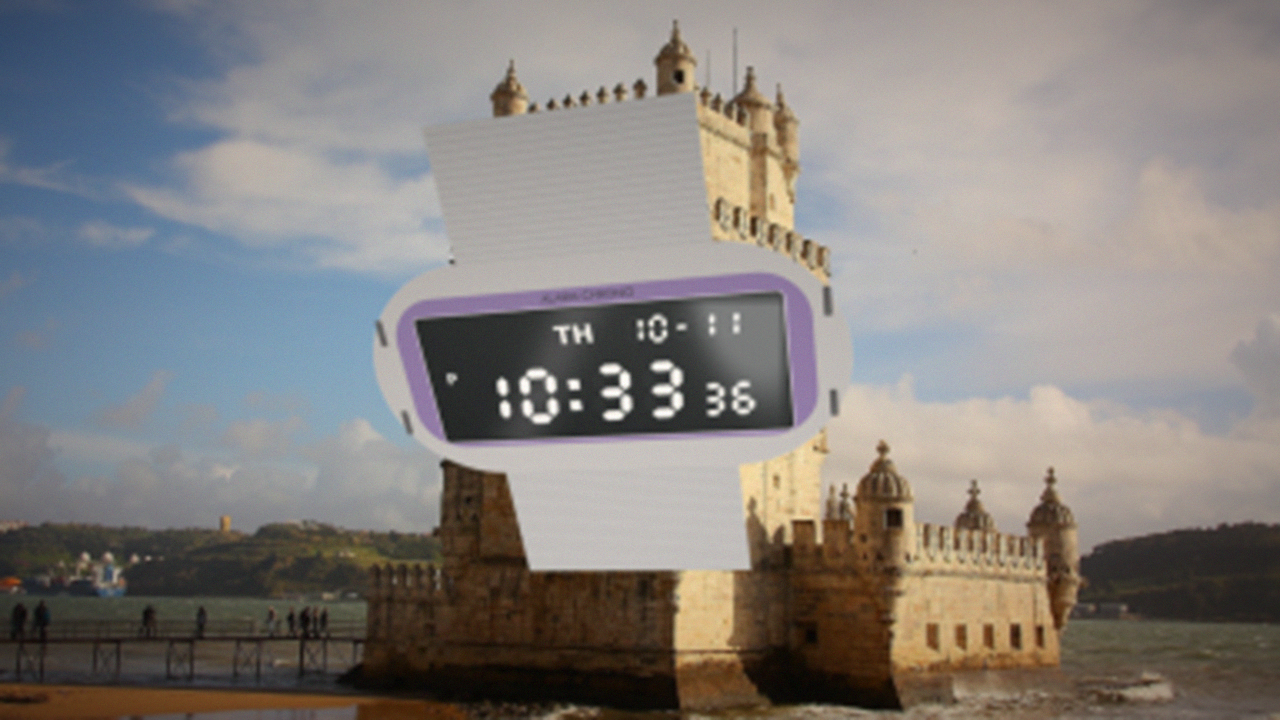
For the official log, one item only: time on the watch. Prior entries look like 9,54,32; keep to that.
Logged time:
10,33,36
